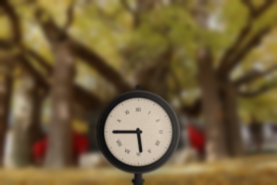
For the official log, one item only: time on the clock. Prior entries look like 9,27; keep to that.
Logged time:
5,45
